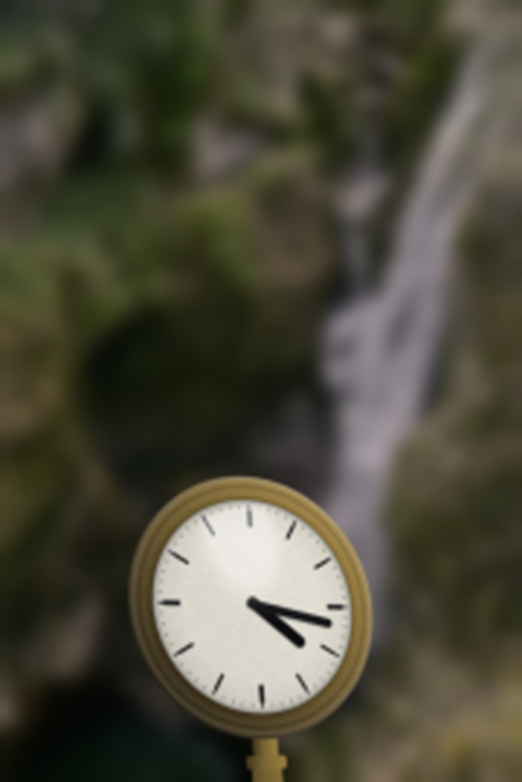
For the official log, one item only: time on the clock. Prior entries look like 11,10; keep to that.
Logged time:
4,17
